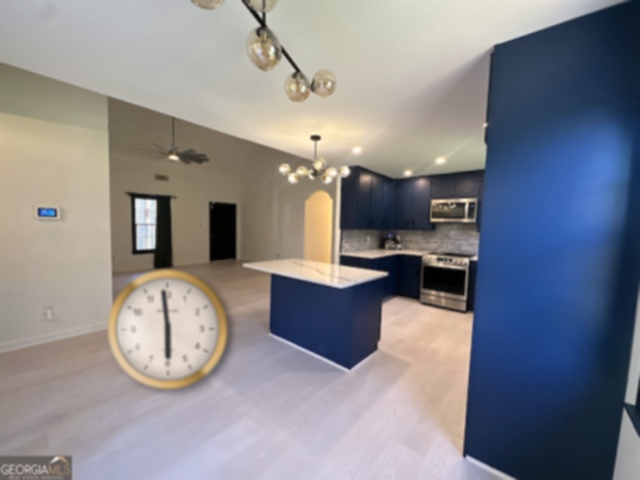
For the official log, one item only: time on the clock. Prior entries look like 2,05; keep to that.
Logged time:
5,59
